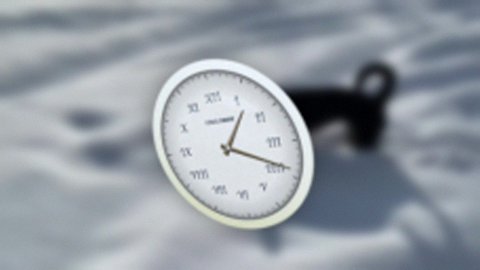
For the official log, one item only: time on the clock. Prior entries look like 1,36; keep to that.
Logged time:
1,19
